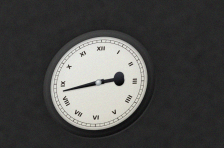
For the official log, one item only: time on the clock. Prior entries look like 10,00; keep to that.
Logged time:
2,43
